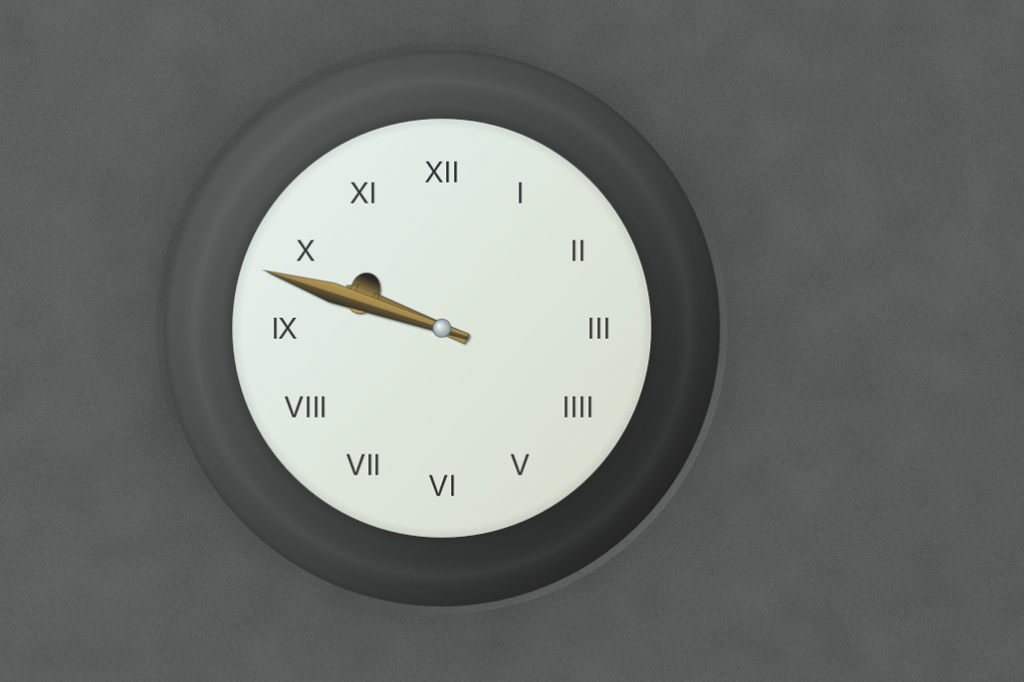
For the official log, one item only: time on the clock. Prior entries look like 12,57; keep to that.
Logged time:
9,48
